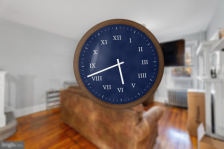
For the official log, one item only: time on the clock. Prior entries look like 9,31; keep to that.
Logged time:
5,42
